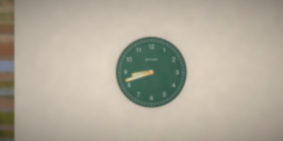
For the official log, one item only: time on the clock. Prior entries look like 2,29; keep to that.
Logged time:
8,42
